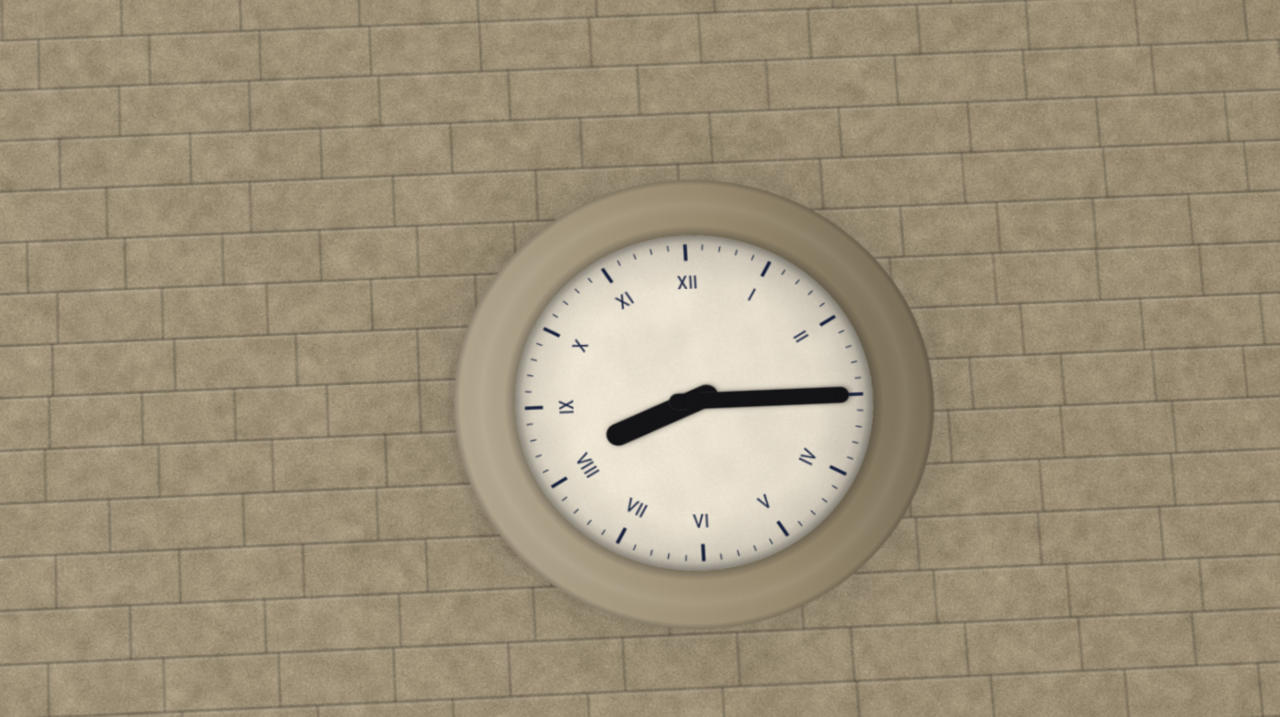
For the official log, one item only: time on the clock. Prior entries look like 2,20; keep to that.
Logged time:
8,15
